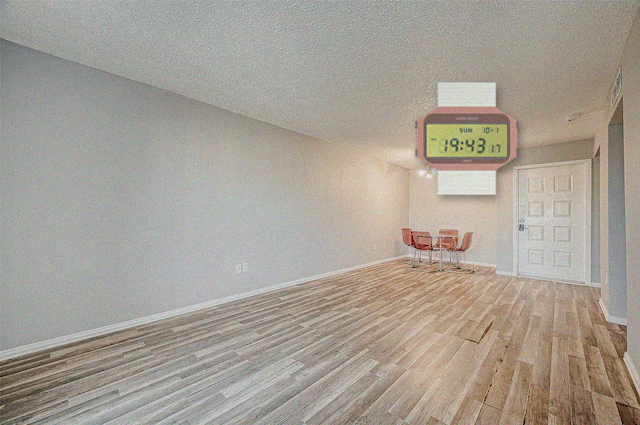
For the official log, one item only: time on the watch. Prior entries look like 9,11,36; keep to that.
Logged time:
19,43,17
